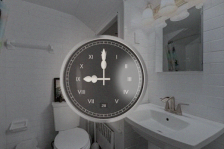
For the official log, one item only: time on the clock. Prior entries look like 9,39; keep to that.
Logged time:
9,00
